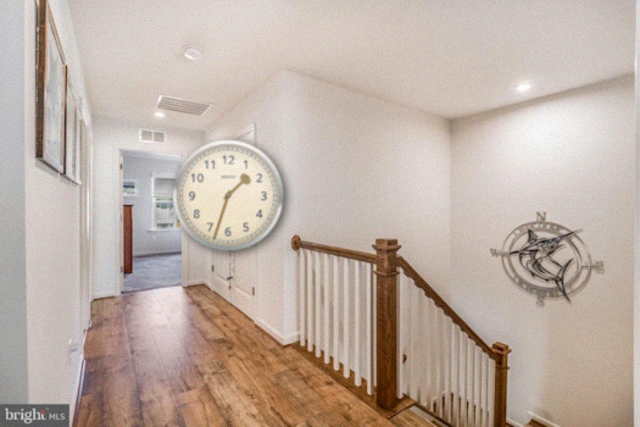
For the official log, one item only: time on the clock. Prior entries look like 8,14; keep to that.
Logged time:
1,33
